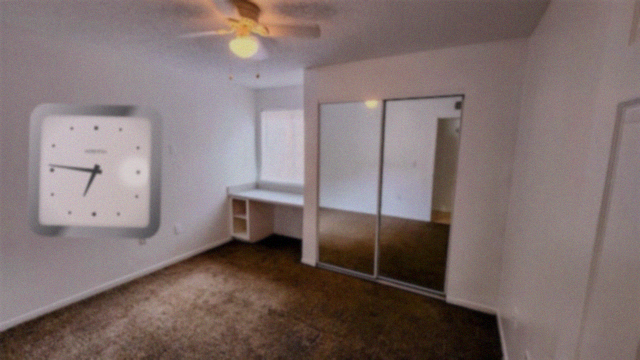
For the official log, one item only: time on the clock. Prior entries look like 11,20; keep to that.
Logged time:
6,46
